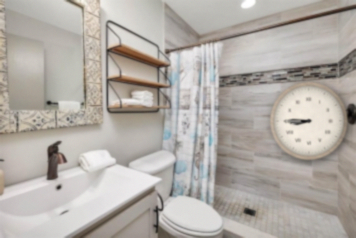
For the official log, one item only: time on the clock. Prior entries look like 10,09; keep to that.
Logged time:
8,45
